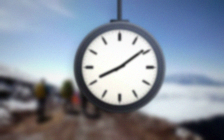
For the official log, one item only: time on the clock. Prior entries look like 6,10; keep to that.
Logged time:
8,09
